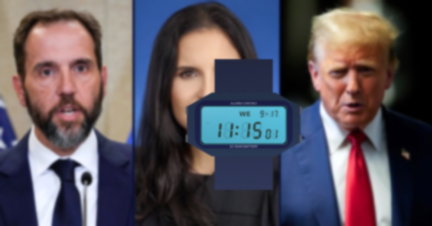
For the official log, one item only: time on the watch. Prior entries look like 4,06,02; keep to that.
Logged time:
11,15,01
